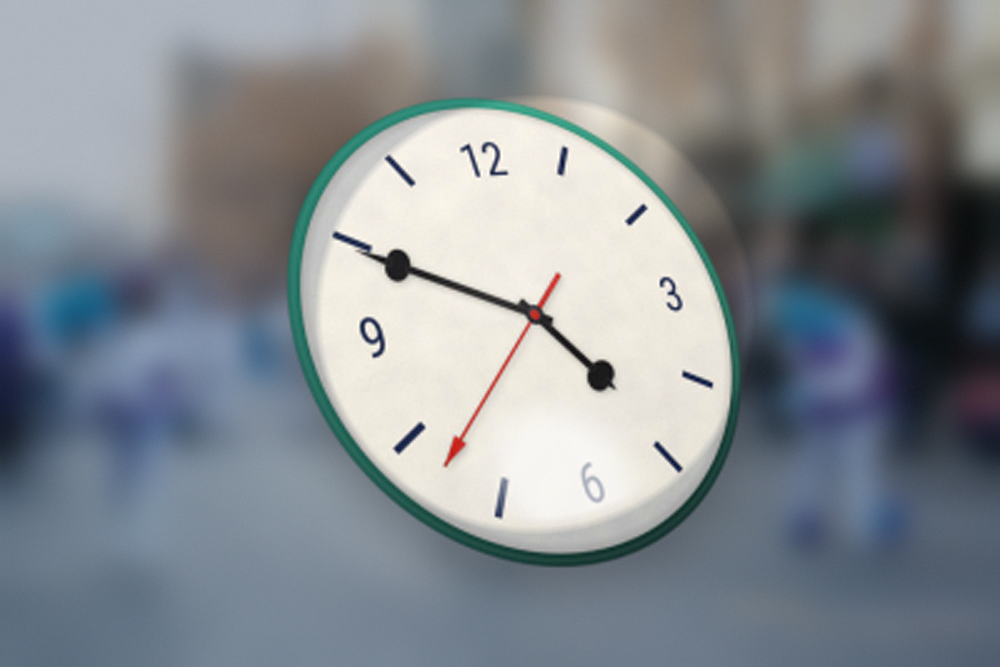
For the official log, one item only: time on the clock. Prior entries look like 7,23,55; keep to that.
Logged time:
4,49,38
